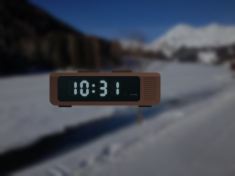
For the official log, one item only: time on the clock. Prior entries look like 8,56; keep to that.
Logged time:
10,31
